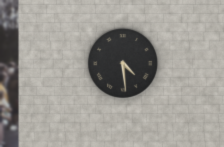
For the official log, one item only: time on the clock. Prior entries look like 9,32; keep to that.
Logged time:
4,29
